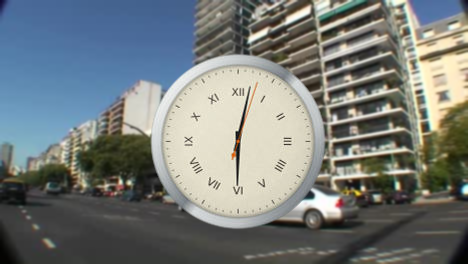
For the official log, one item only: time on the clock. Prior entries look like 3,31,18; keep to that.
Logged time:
6,02,03
